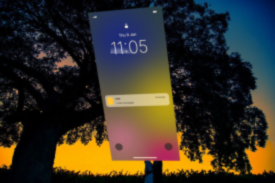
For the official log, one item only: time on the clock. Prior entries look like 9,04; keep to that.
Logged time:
11,05
